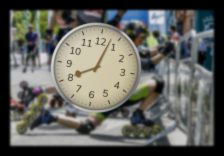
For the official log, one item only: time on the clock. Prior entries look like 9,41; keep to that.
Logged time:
8,03
